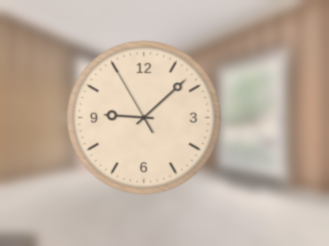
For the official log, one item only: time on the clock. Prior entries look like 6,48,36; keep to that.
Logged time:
9,07,55
